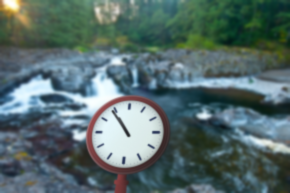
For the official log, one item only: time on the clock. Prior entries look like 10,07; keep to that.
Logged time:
10,54
